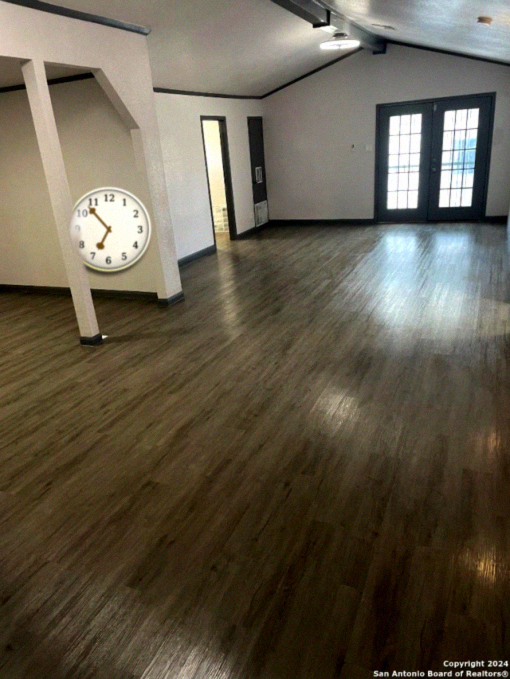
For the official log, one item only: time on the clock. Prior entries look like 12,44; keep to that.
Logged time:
6,53
